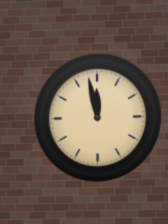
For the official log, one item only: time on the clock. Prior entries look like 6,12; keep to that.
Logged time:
11,58
